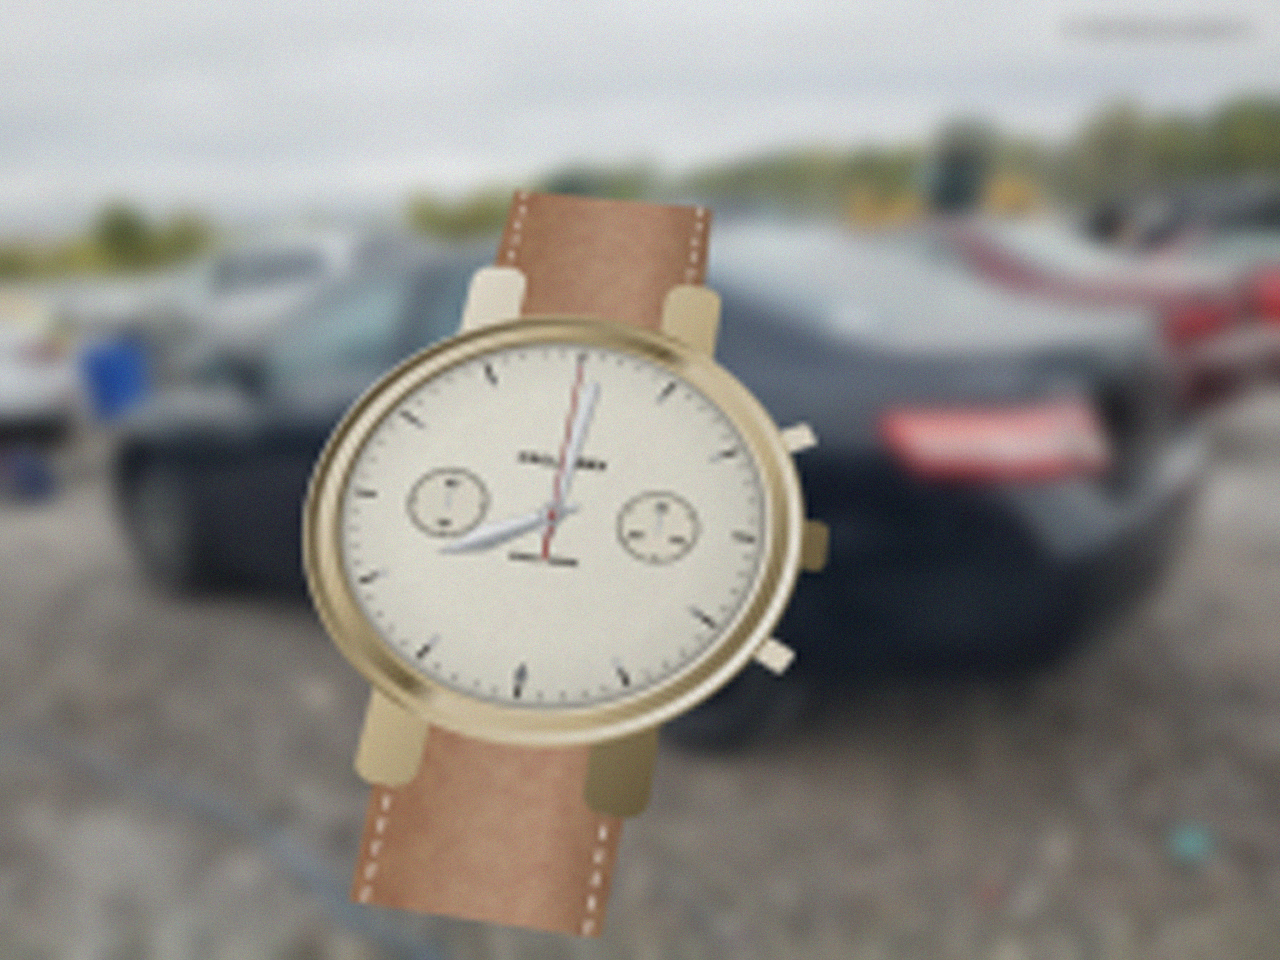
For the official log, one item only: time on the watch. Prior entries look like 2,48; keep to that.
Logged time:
8,01
